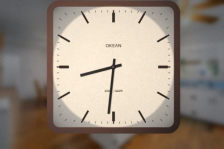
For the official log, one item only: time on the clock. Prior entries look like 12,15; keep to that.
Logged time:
8,31
